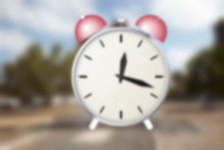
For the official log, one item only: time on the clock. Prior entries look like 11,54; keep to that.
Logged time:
12,18
